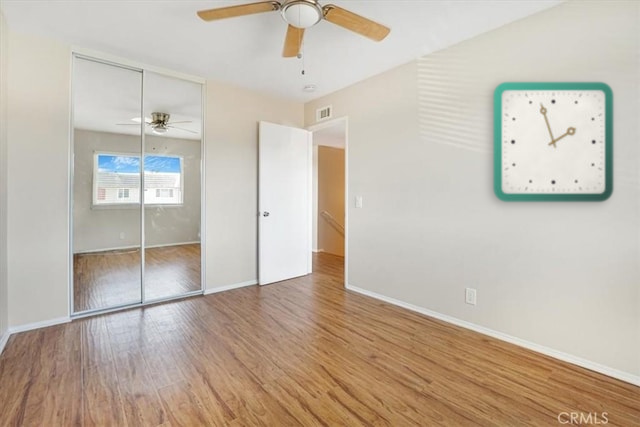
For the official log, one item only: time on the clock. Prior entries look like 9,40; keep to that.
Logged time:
1,57
